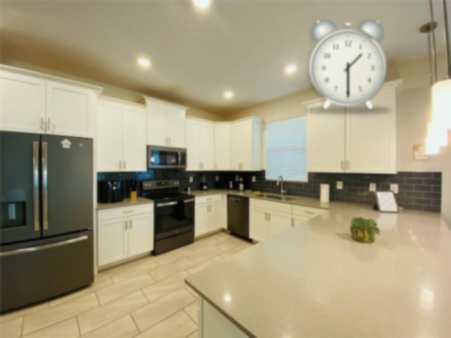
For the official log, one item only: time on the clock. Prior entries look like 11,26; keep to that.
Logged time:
1,30
